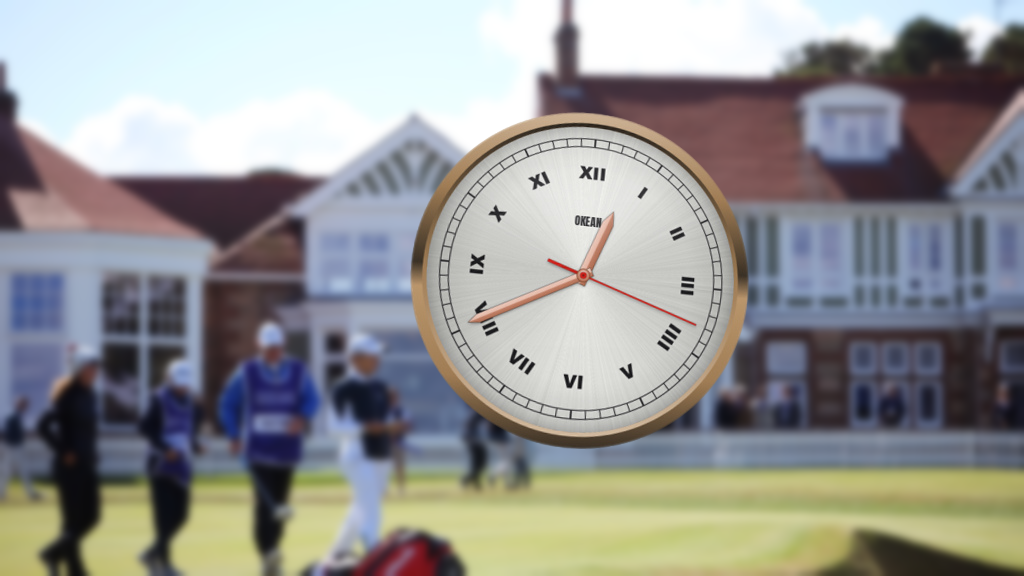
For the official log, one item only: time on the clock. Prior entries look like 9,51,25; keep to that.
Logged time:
12,40,18
